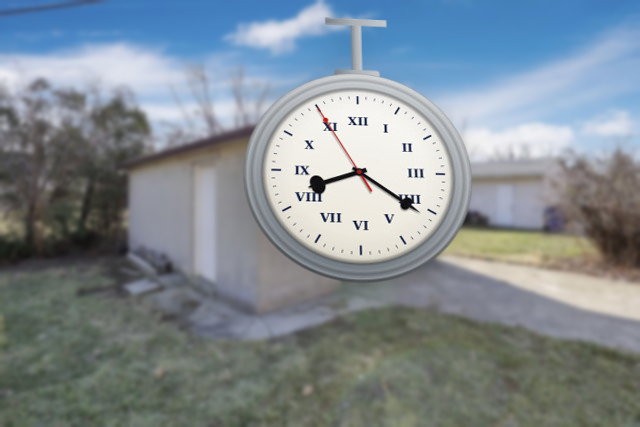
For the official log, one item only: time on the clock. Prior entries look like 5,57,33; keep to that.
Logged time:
8,20,55
